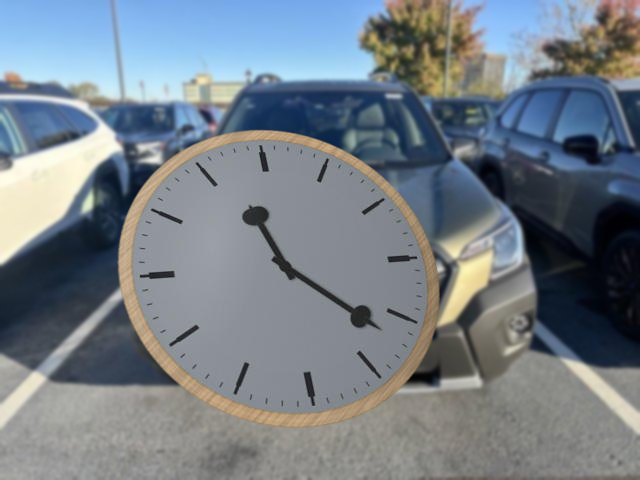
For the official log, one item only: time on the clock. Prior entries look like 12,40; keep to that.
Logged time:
11,22
